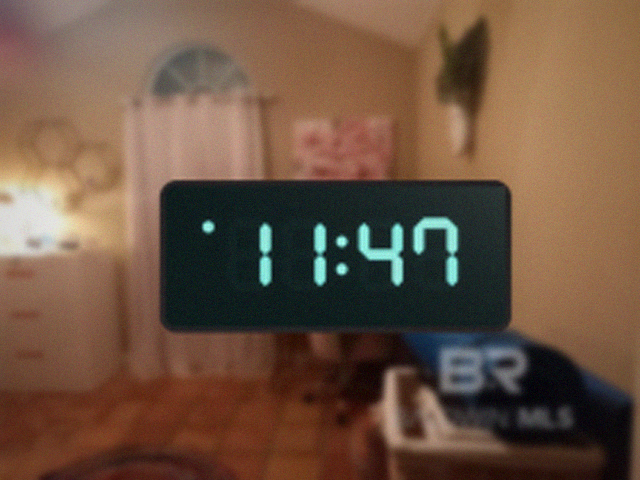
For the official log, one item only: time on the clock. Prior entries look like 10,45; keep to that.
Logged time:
11,47
